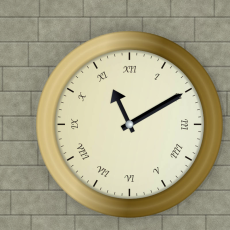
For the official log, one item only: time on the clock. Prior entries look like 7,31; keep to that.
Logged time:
11,10
